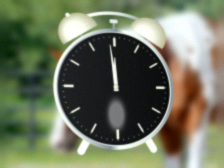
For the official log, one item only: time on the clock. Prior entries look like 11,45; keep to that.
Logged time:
11,59
